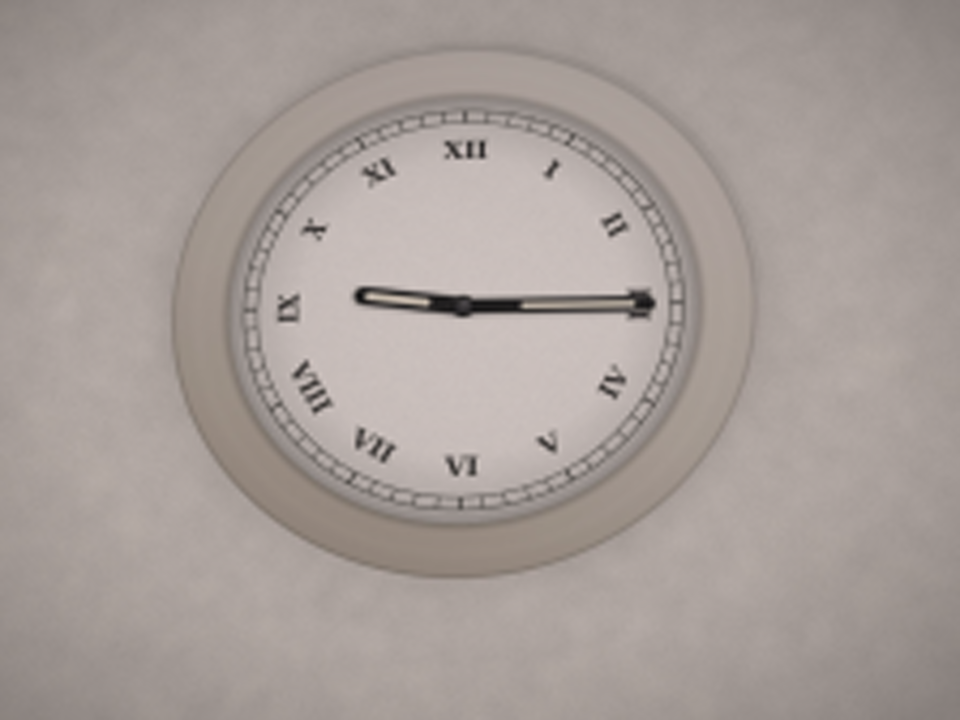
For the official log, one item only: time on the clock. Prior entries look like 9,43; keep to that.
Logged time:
9,15
